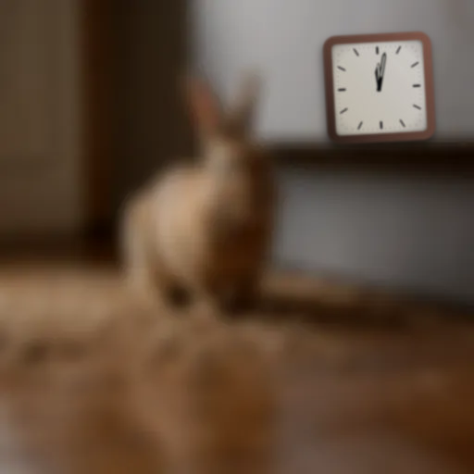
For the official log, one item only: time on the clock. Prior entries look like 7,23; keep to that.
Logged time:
12,02
